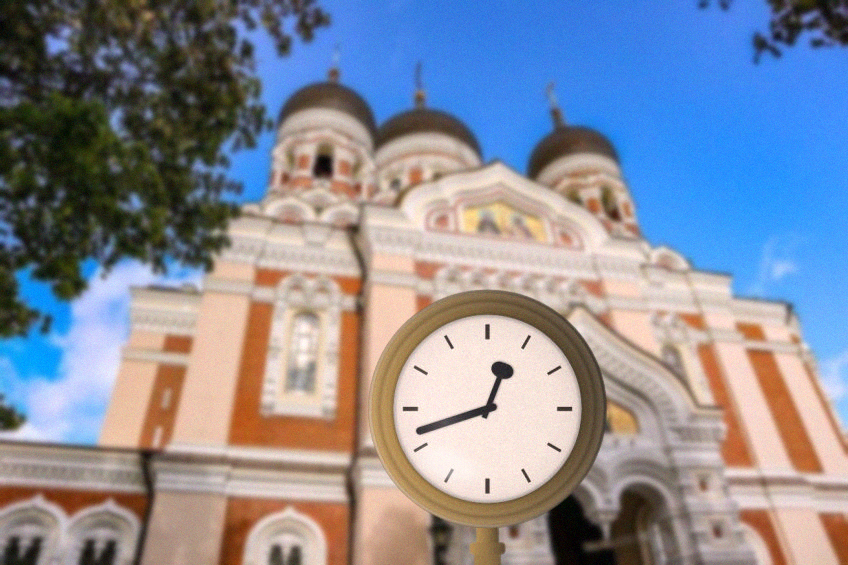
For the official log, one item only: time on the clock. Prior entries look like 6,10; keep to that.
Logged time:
12,42
